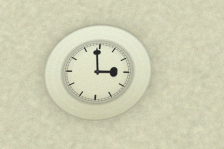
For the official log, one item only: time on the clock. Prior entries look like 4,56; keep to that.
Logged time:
2,59
